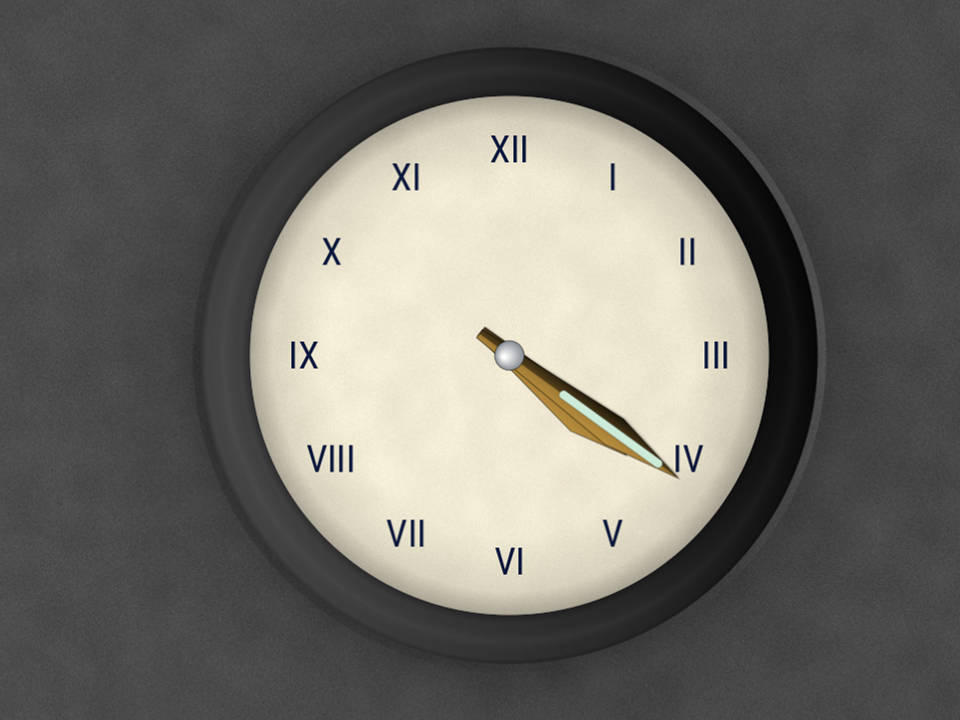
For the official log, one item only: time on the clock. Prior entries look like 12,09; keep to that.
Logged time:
4,21
